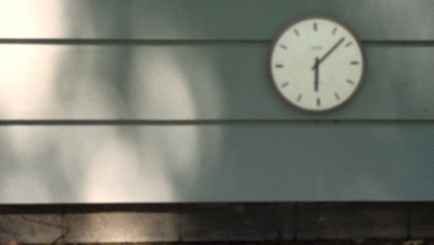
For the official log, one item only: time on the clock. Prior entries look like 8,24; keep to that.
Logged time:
6,08
